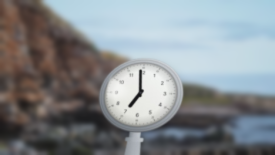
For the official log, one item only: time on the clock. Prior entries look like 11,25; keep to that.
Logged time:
6,59
